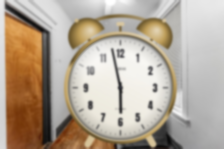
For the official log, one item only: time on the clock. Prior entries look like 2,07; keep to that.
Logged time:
5,58
